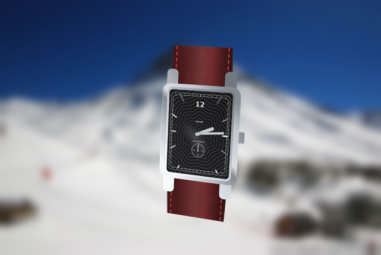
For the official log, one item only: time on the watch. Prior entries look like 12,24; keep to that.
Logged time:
2,14
